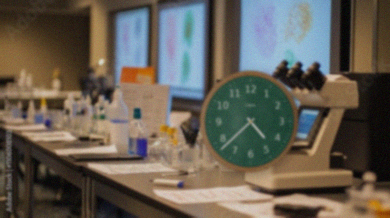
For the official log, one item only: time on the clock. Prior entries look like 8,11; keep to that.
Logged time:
4,38
